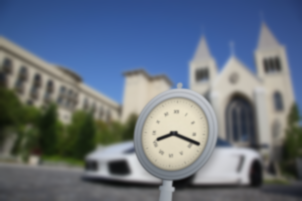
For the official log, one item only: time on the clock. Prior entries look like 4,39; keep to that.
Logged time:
8,18
